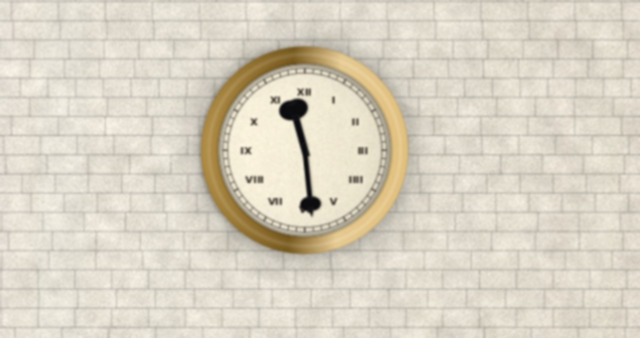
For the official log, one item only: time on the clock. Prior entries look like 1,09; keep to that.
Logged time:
11,29
